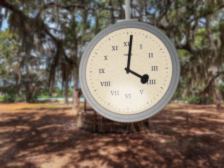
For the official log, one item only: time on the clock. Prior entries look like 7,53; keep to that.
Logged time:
4,01
